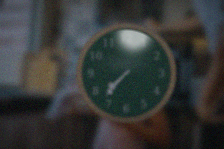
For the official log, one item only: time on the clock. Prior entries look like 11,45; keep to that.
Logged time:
7,37
